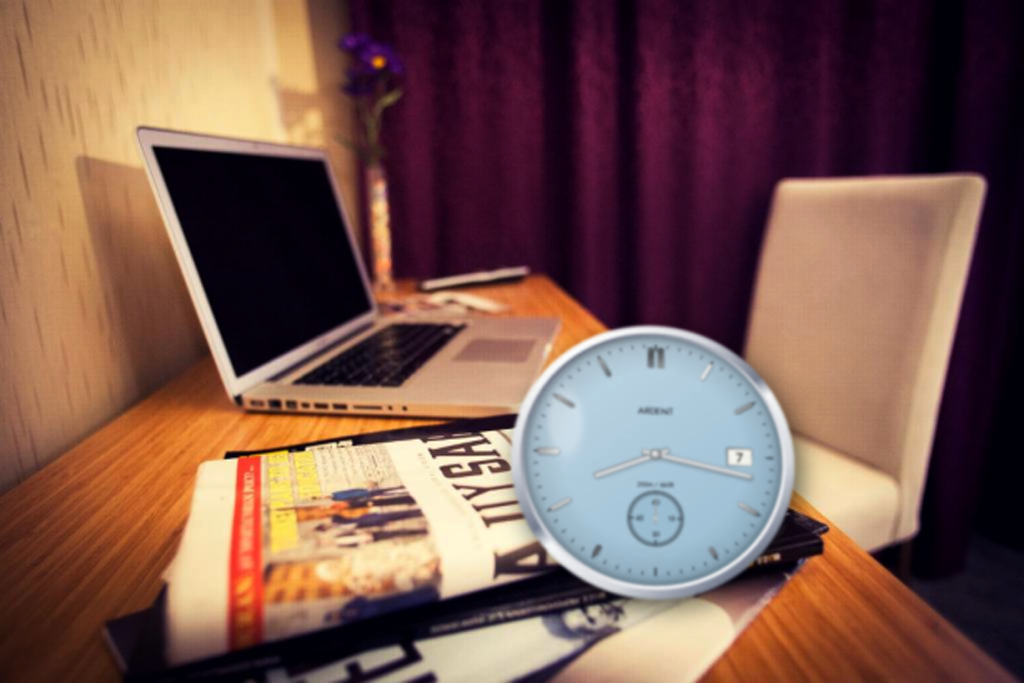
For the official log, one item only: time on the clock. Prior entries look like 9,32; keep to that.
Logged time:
8,17
